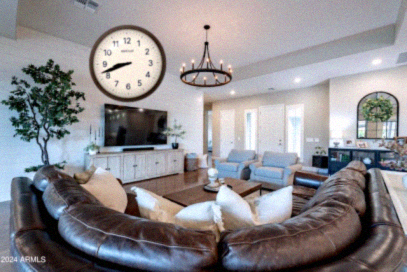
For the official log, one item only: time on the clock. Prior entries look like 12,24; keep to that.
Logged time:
8,42
